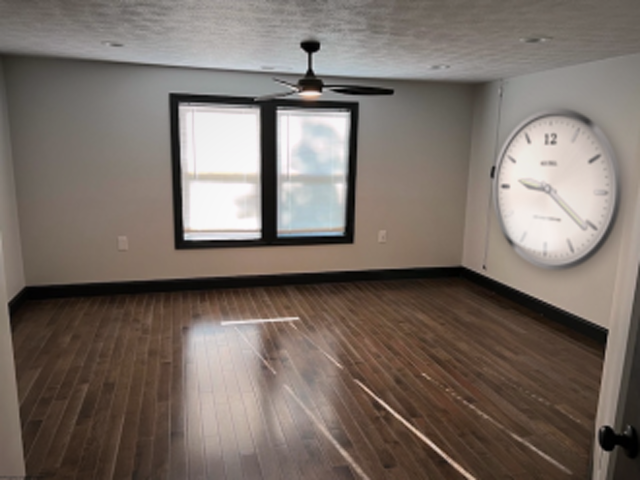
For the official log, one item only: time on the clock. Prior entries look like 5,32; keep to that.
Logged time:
9,21
